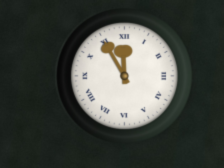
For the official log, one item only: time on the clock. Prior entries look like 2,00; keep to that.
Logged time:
11,55
